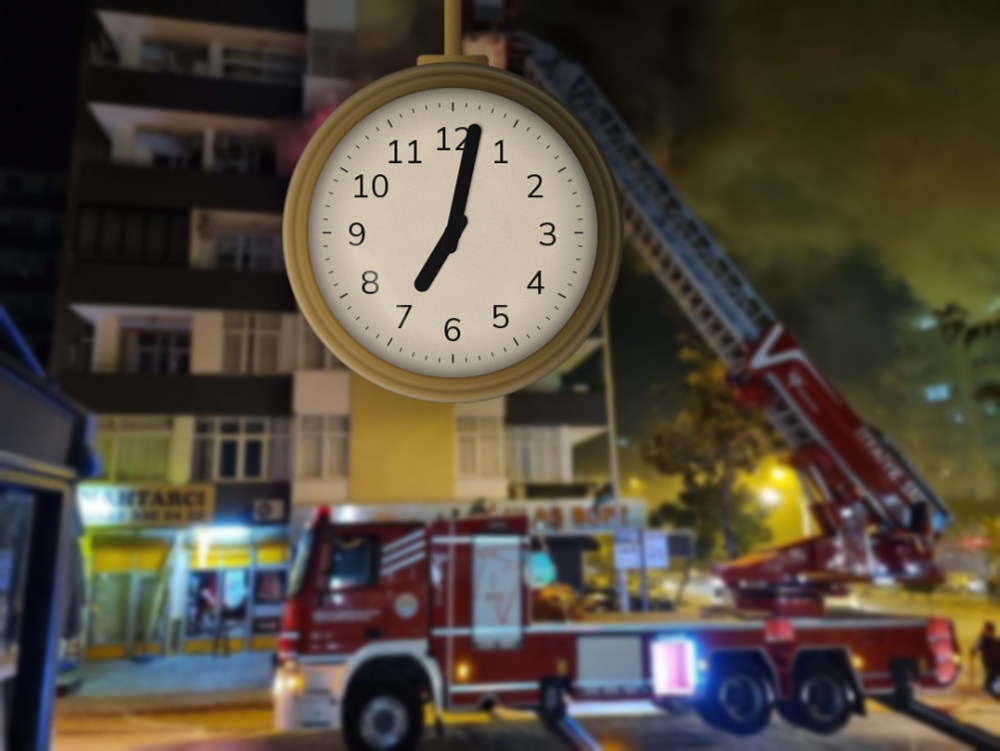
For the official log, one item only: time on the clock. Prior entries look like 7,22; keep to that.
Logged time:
7,02
